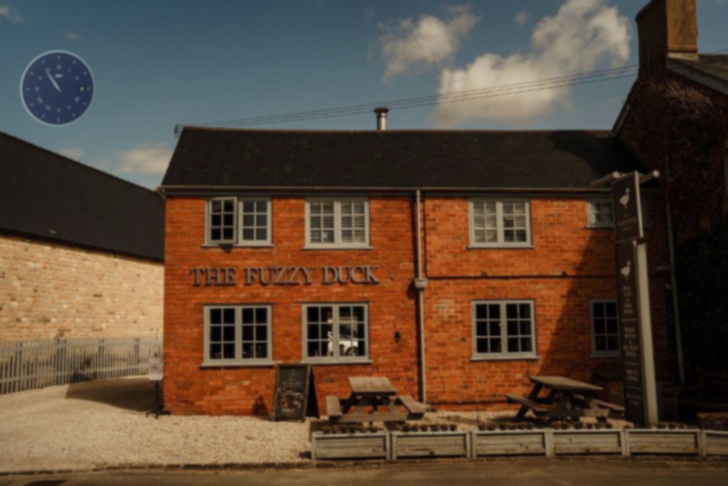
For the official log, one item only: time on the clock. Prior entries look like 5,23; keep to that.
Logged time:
10,54
